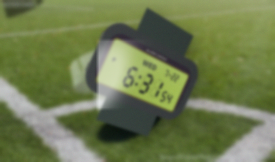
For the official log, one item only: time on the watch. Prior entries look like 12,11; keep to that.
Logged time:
6,31
